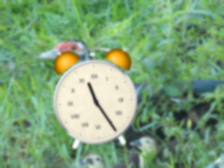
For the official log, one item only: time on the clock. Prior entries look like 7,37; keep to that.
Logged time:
11,25
